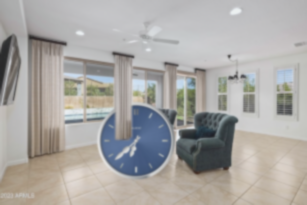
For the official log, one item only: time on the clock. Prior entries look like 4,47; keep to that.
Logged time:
6,38
